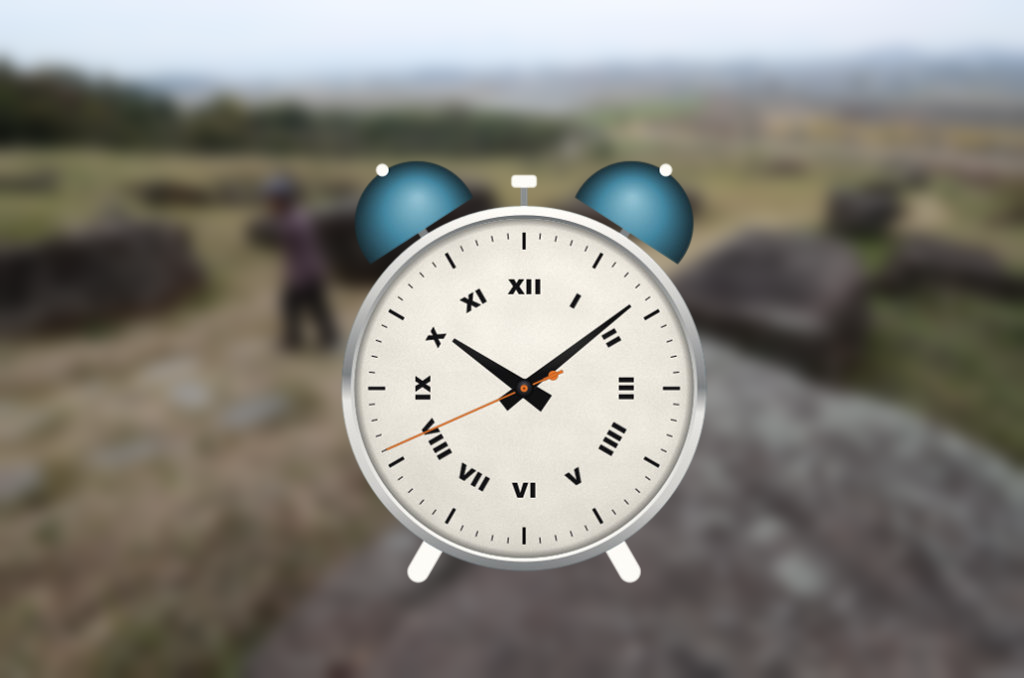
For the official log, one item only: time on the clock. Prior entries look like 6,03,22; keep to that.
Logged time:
10,08,41
